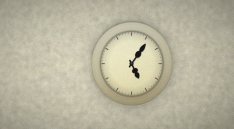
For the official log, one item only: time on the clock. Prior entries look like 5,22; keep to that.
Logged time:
5,06
